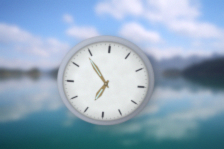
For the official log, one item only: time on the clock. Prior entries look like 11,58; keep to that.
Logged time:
6,54
